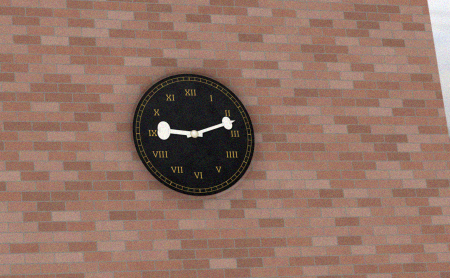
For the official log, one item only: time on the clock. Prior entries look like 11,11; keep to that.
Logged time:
9,12
